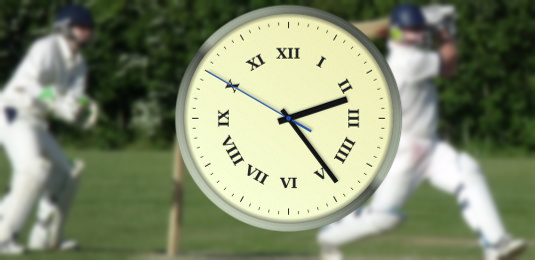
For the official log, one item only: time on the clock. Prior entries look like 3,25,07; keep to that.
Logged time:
2,23,50
